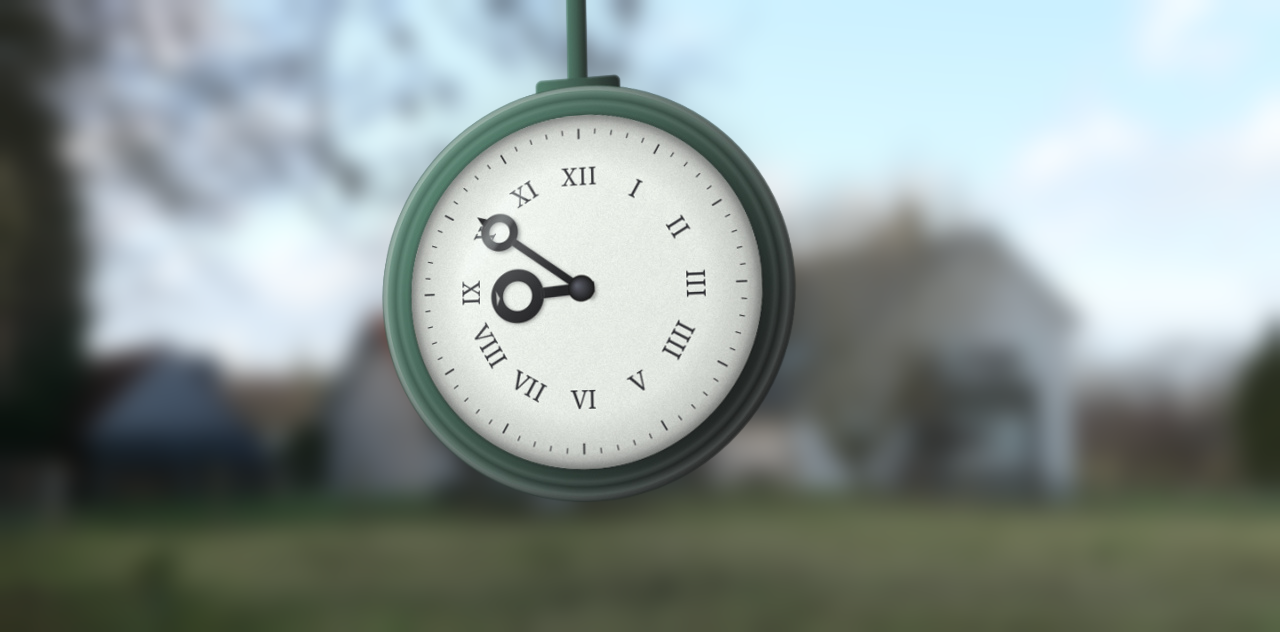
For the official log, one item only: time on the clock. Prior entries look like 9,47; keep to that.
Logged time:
8,51
